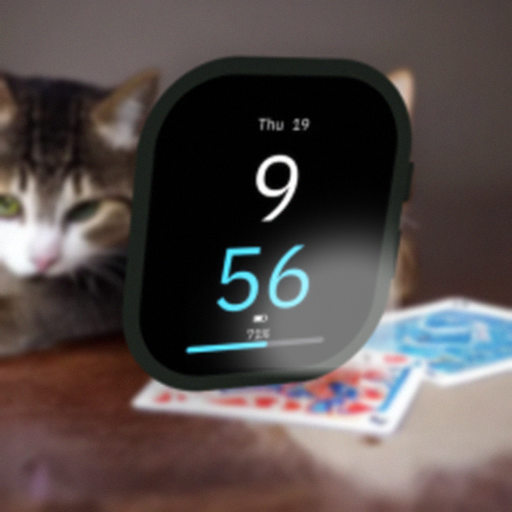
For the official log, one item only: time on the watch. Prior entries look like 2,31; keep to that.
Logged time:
9,56
